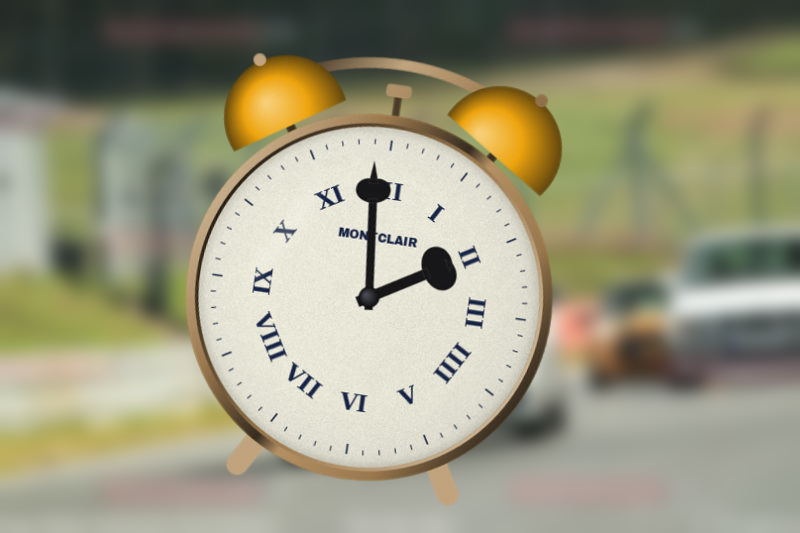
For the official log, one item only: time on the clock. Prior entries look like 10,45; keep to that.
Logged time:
1,59
